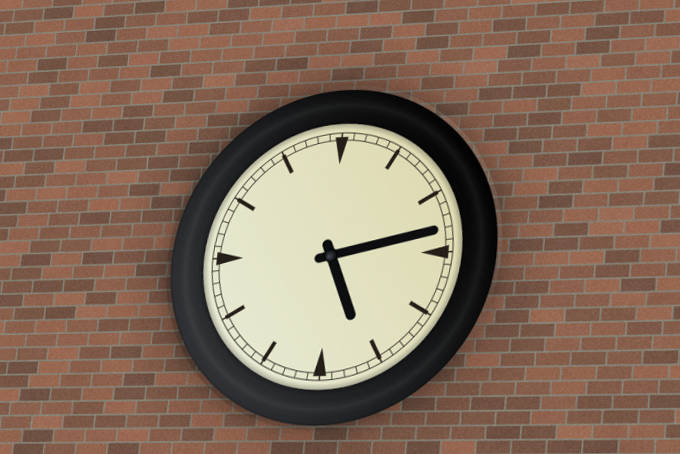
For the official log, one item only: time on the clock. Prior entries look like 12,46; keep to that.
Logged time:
5,13
